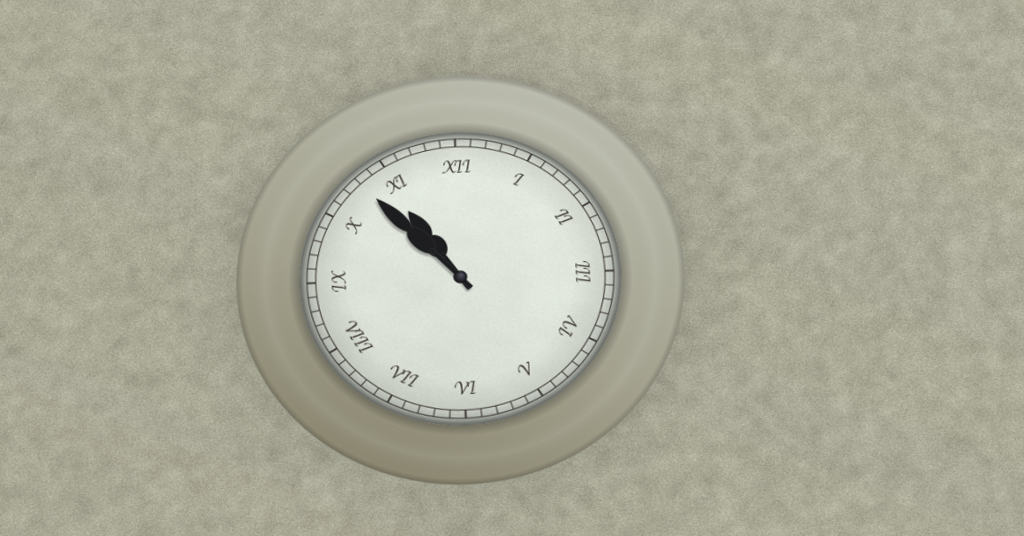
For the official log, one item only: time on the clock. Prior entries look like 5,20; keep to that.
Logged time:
10,53
